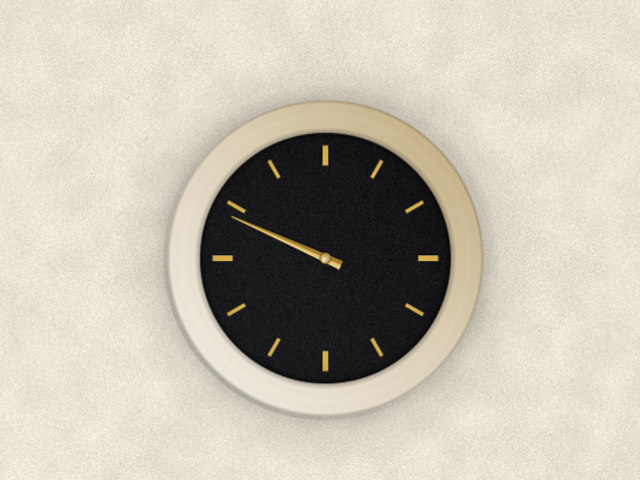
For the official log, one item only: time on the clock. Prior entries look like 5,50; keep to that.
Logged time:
9,49
